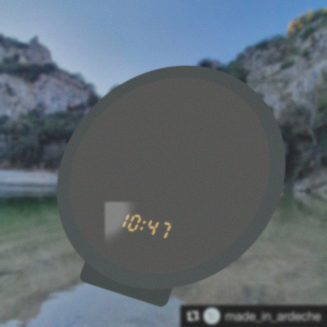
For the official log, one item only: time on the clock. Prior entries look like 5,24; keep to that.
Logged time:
10,47
